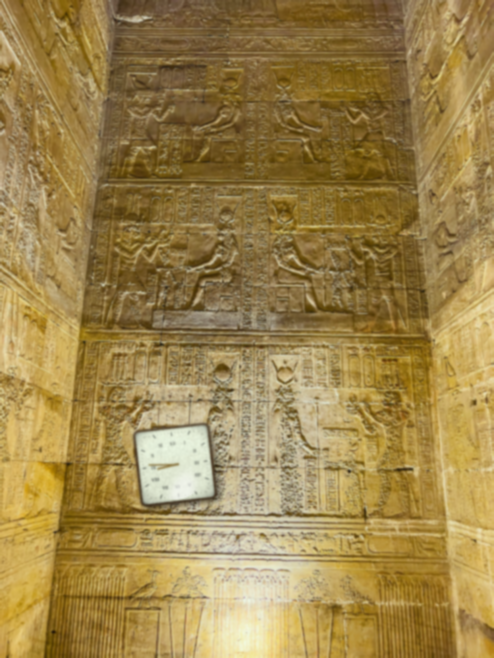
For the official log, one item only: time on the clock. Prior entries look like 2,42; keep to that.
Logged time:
8,46
